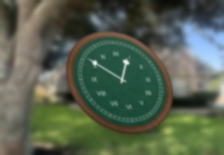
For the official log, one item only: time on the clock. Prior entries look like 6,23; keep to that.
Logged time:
12,51
